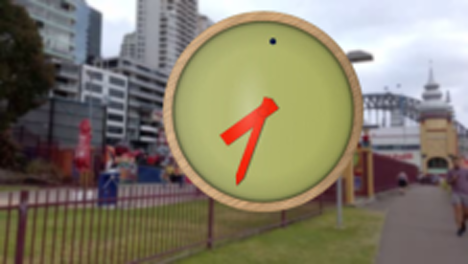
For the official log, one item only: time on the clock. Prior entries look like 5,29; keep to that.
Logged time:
7,32
